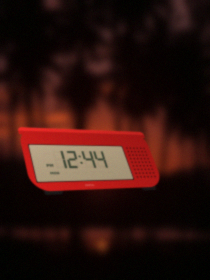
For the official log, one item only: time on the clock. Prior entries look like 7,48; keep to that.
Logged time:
12,44
